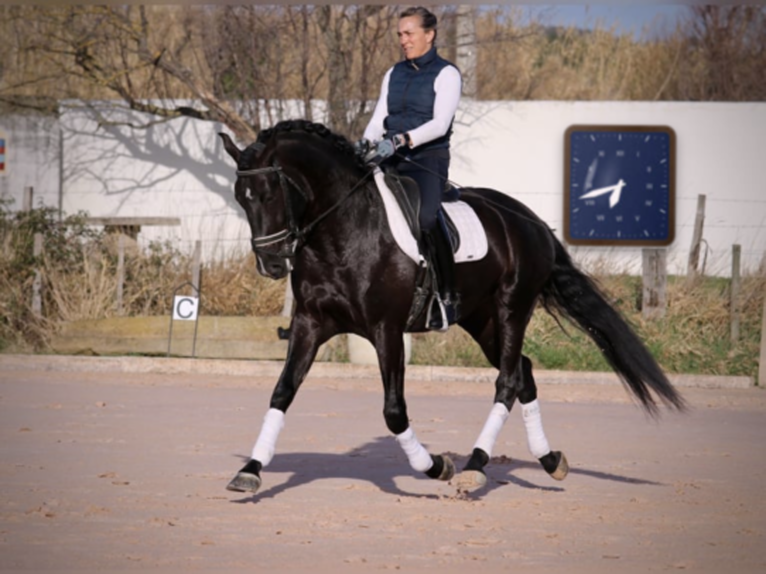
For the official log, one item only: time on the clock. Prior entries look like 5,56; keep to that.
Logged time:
6,42
